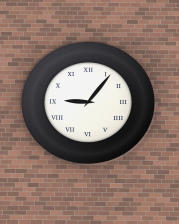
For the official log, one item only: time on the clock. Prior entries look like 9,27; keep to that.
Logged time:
9,06
